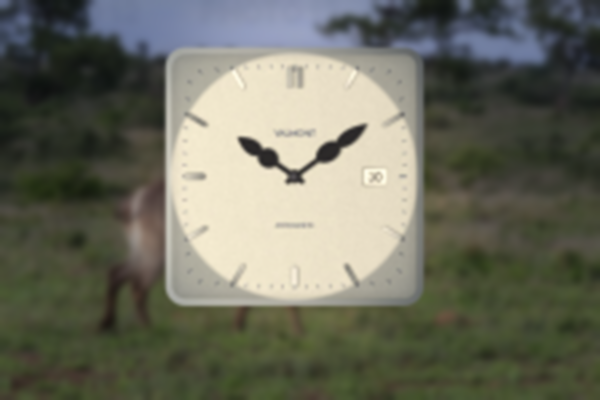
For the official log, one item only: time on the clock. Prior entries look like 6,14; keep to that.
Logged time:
10,09
